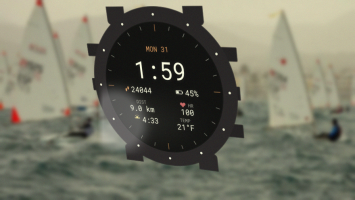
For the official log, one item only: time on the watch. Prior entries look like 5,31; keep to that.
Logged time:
1,59
